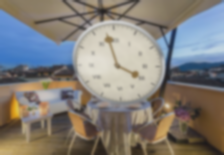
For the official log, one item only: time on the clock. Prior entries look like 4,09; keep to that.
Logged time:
3,58
